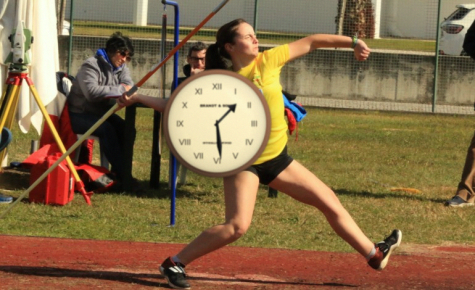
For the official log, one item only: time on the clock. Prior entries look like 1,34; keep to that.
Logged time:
1,29
